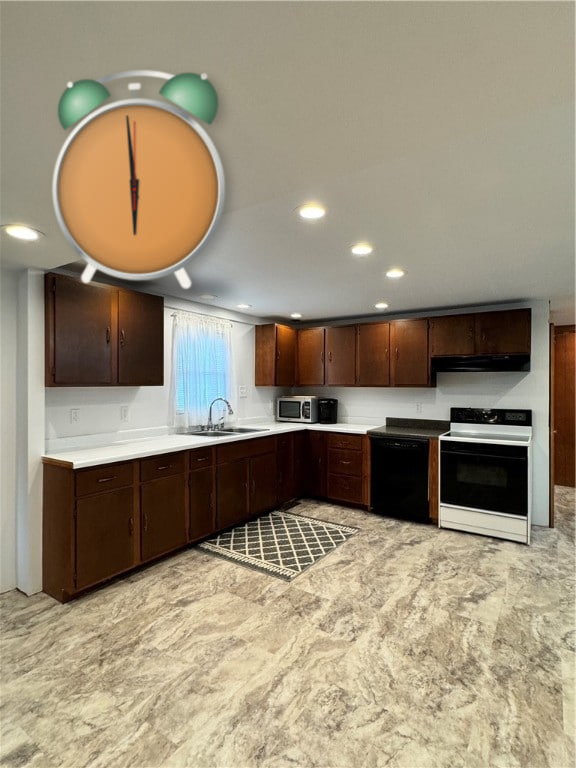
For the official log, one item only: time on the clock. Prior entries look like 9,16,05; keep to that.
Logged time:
5,59,00
